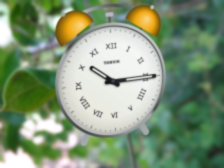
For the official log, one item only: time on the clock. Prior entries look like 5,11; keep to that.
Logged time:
10,15
